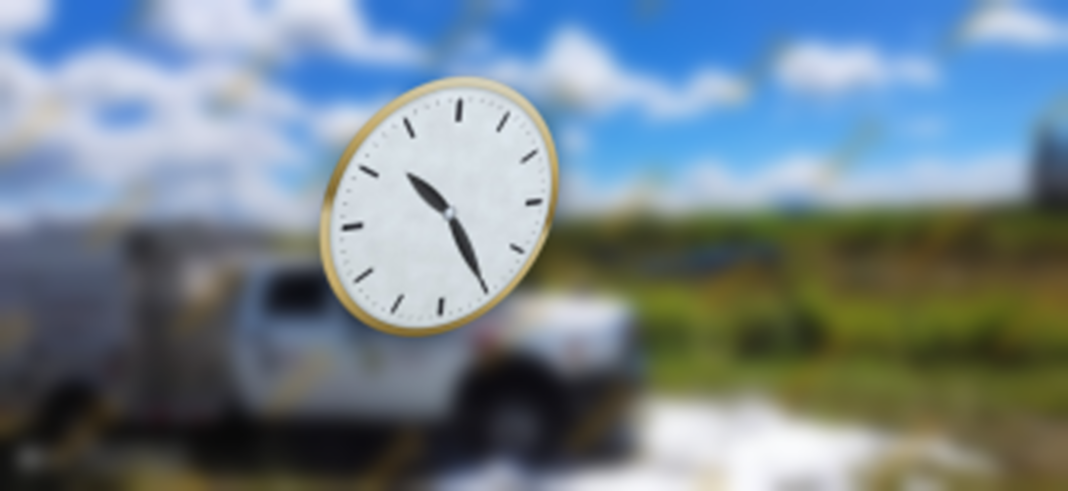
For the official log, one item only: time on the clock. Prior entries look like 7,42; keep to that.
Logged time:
10,25
